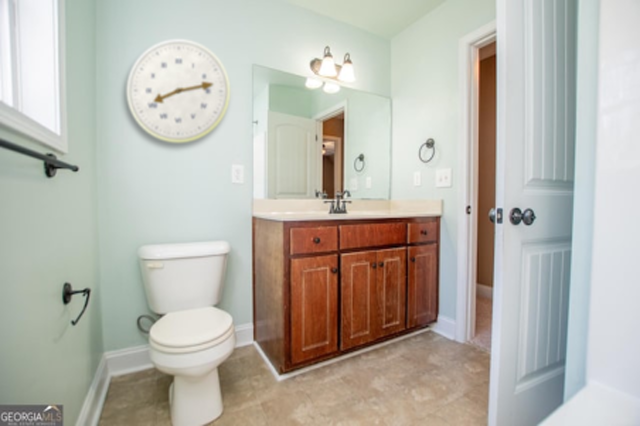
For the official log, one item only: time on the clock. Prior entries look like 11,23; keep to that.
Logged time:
8,13
